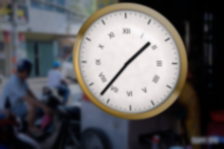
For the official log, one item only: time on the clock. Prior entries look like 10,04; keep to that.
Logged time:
1,37
